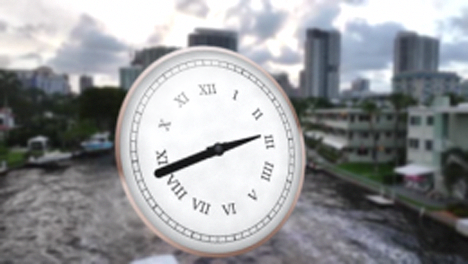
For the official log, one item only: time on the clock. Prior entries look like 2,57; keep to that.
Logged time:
2,43
